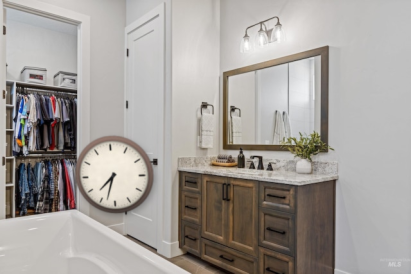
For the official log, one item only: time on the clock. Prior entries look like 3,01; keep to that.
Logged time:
7,33
